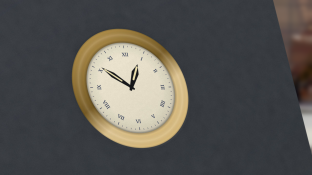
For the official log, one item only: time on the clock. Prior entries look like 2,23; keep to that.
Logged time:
12,51
